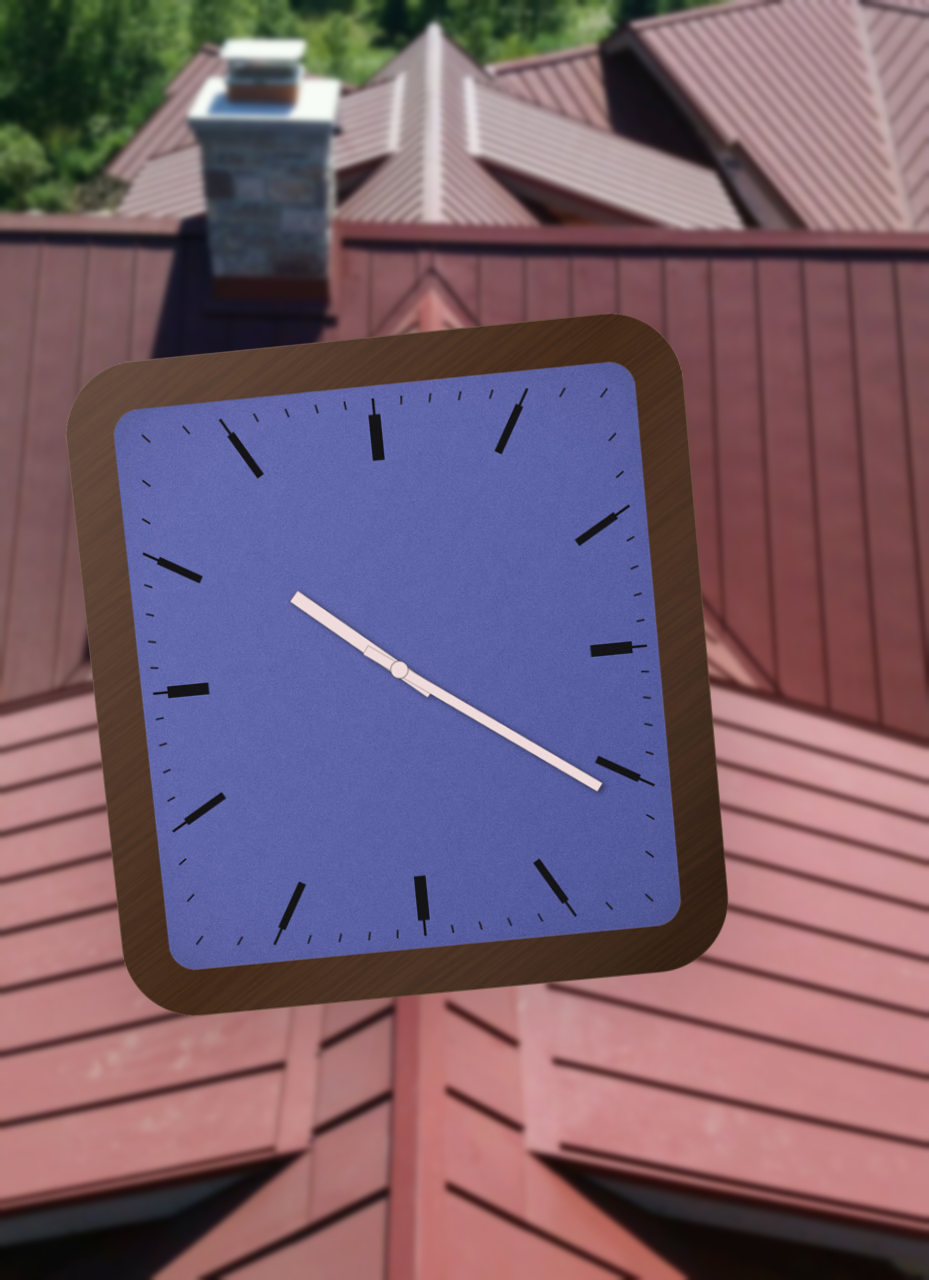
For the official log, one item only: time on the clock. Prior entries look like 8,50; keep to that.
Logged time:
10,21
